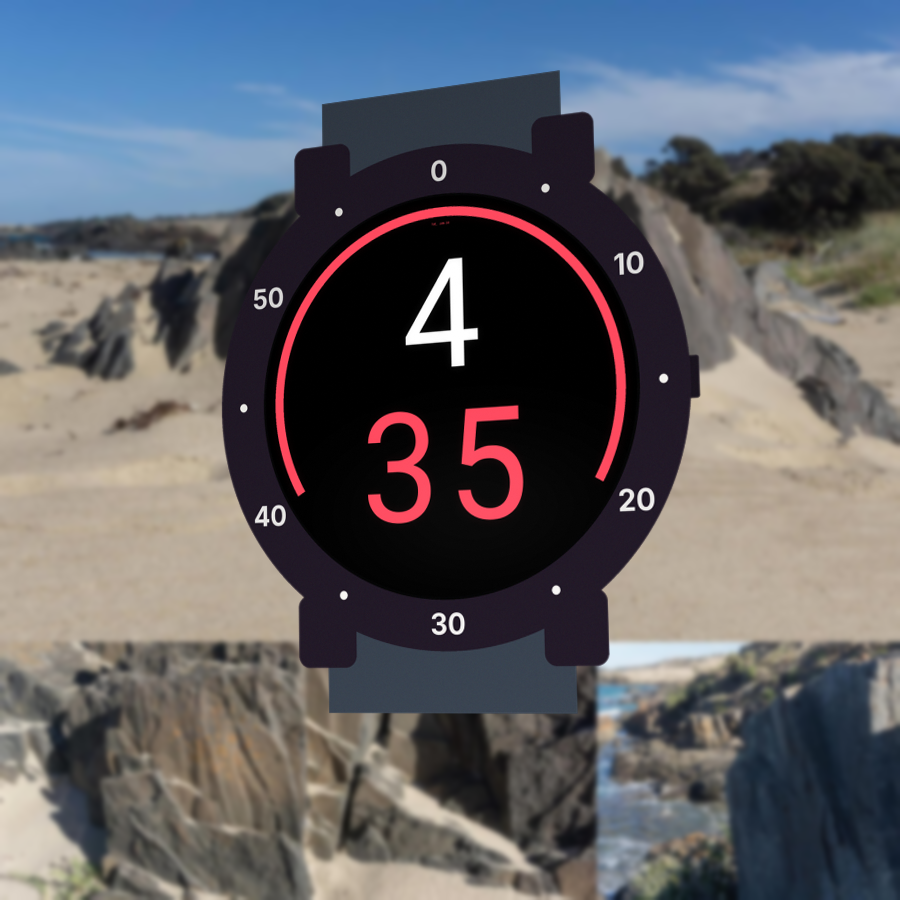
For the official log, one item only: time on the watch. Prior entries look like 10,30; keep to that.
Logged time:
4,35
